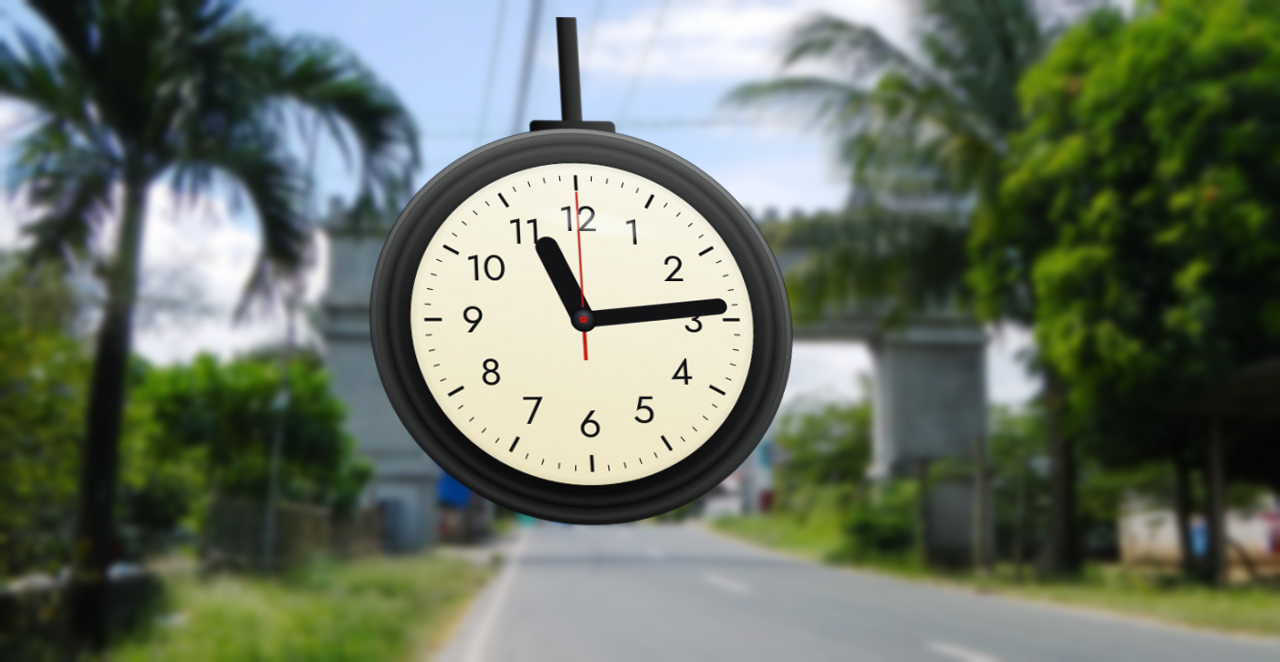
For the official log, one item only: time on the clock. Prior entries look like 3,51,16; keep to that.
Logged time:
11,14,00
